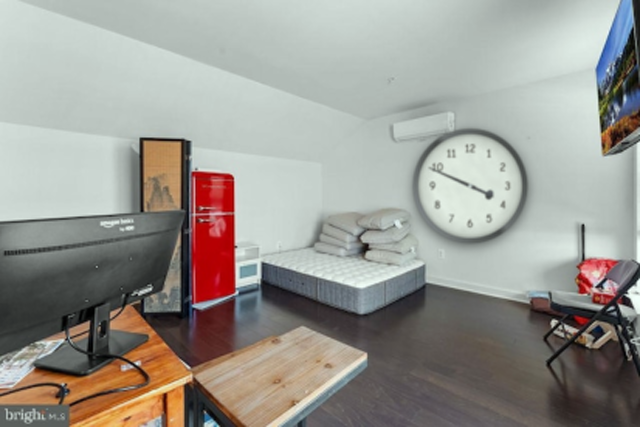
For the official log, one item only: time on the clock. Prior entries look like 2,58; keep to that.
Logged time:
3,49
